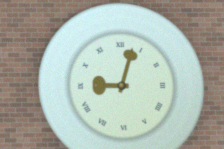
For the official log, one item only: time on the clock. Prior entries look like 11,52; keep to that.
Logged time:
9,03
